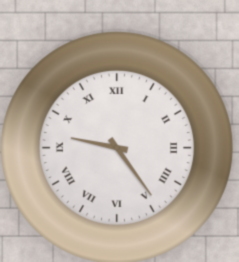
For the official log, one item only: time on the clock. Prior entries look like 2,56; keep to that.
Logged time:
9,24
